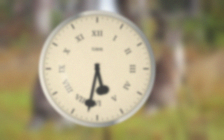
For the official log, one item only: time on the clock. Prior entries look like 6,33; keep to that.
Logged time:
5,32
